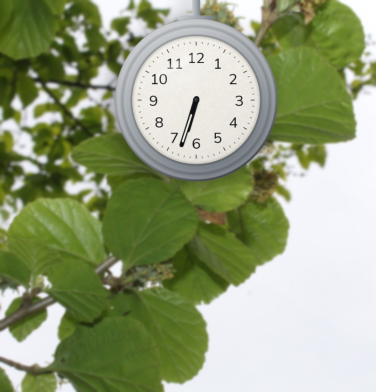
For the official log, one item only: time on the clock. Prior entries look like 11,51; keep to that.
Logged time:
6,33
